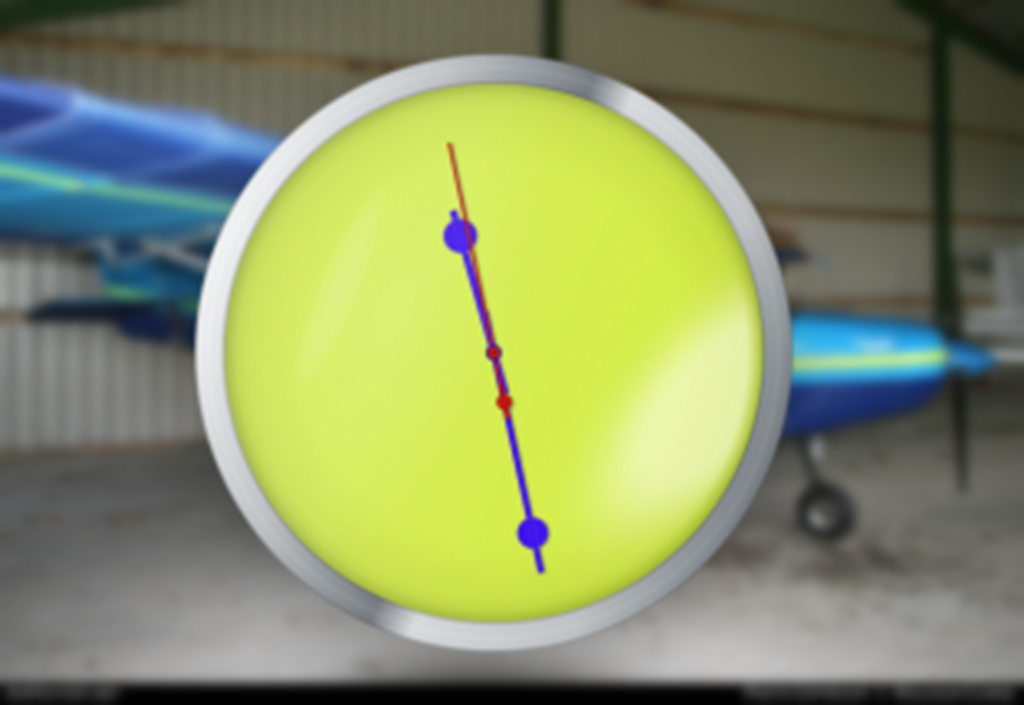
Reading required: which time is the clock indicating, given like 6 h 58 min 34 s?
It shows 11 h 27 min 58 s
